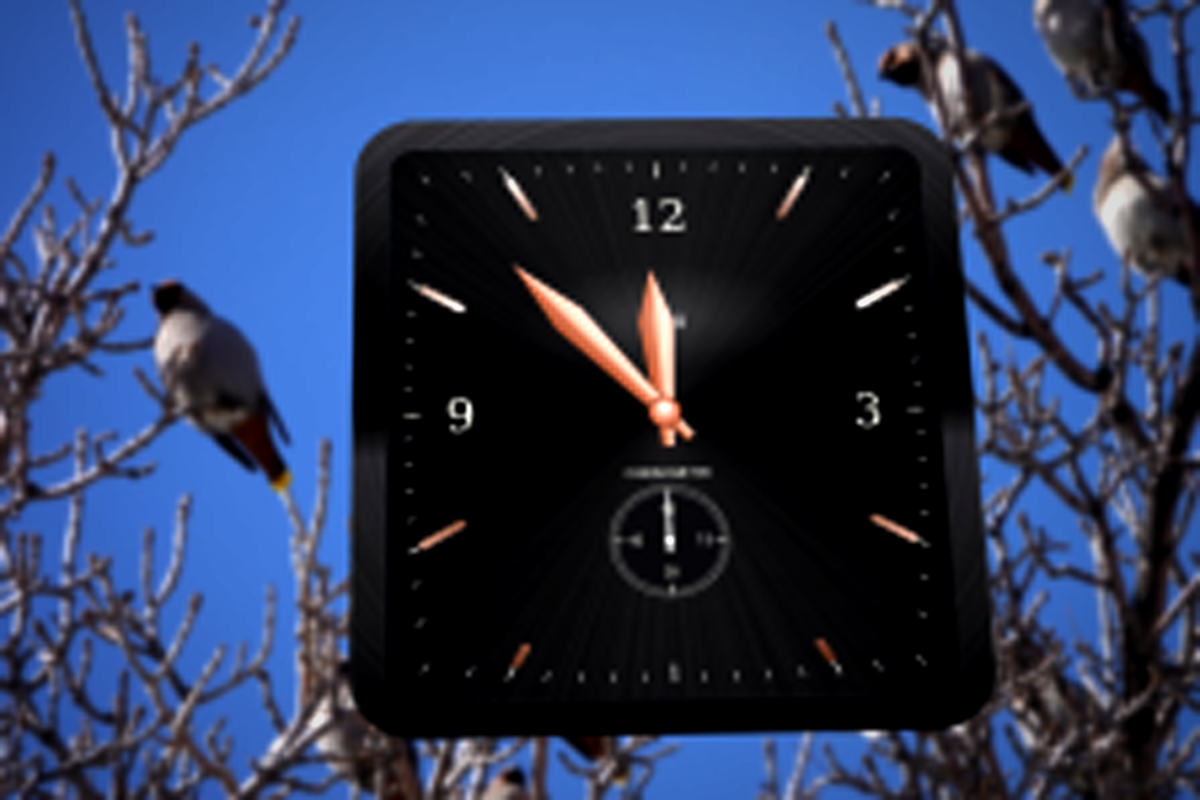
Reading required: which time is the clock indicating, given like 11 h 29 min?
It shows 11 h 53 min
